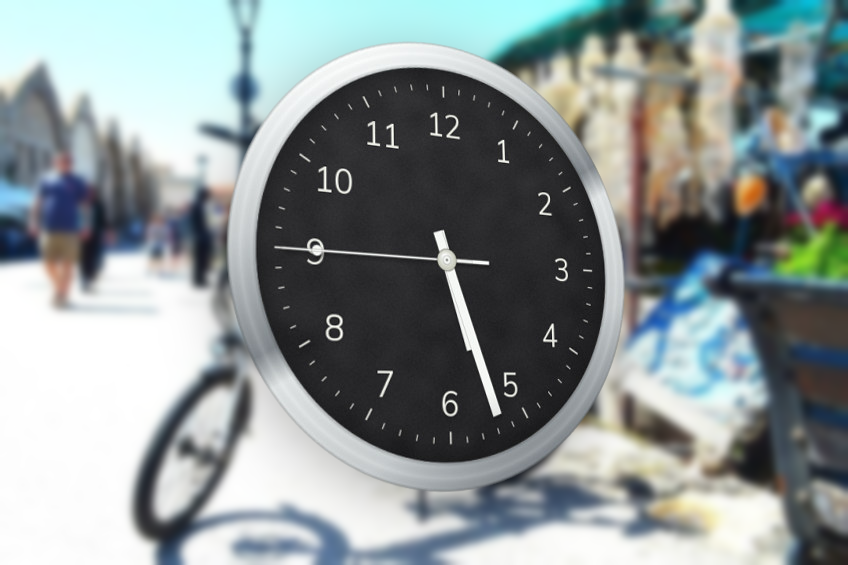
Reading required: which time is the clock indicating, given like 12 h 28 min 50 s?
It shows 5 h 26 min 45 s
